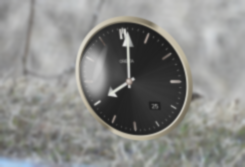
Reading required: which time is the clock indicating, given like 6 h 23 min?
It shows 8 h 01 min
